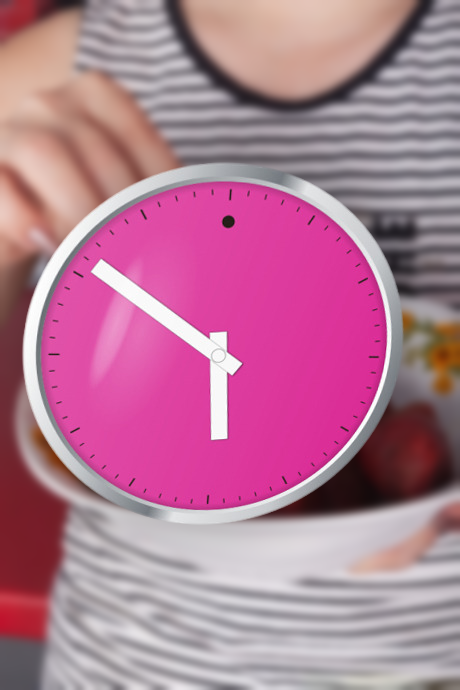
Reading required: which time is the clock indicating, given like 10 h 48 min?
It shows 5 h 51 min
